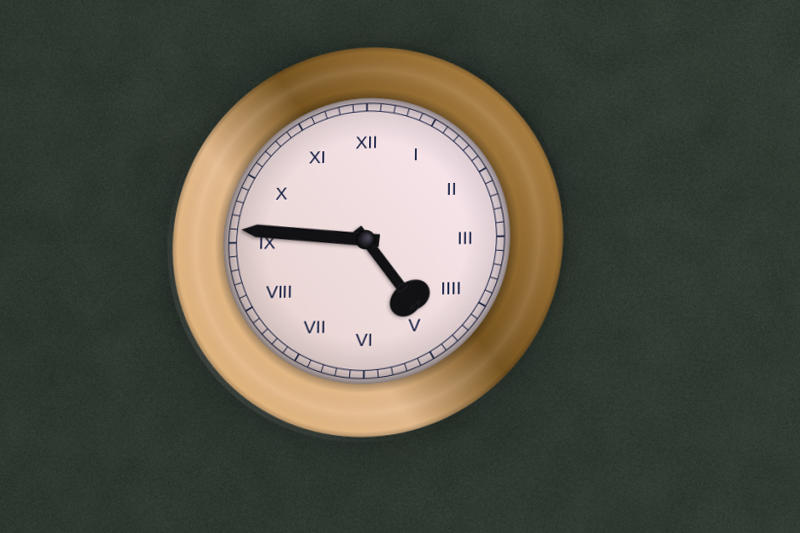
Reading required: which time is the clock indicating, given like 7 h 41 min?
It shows 4 h 46 min
